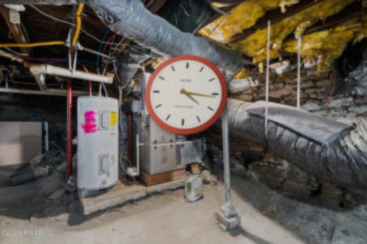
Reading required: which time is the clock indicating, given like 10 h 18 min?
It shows 4 h 16 min
